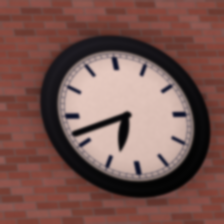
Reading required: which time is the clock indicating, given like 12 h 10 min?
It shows 6 h 42 min
